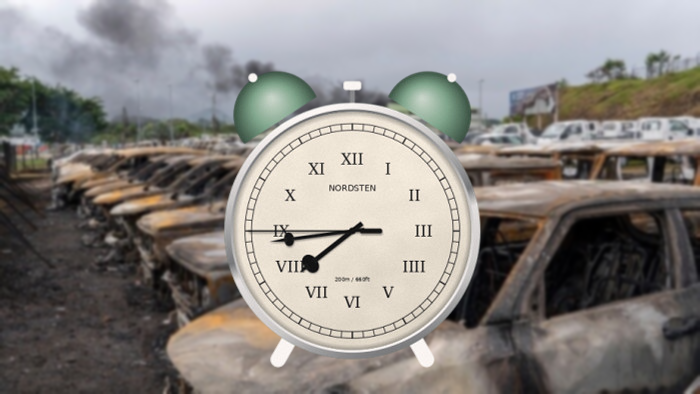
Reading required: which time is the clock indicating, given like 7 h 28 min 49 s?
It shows 7 h 43 min 45 s
